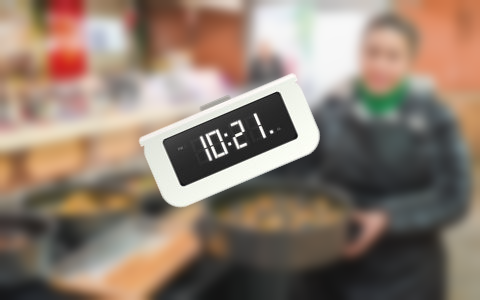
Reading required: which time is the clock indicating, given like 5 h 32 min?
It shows 10 h 21 min
